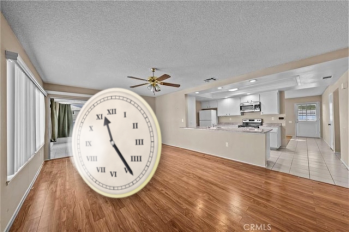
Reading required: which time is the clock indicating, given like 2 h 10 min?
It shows 11 h 24 min
